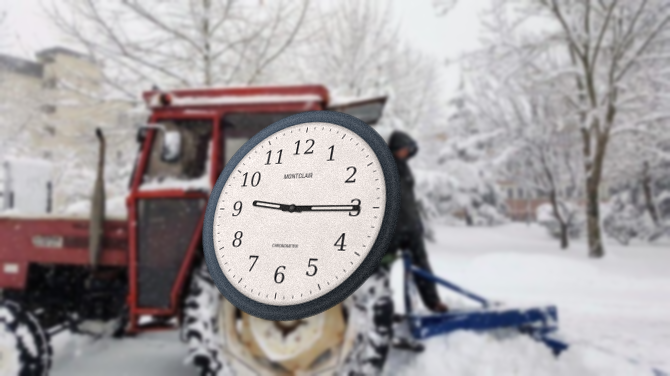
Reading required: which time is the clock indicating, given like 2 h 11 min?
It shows 9 h 15 min
